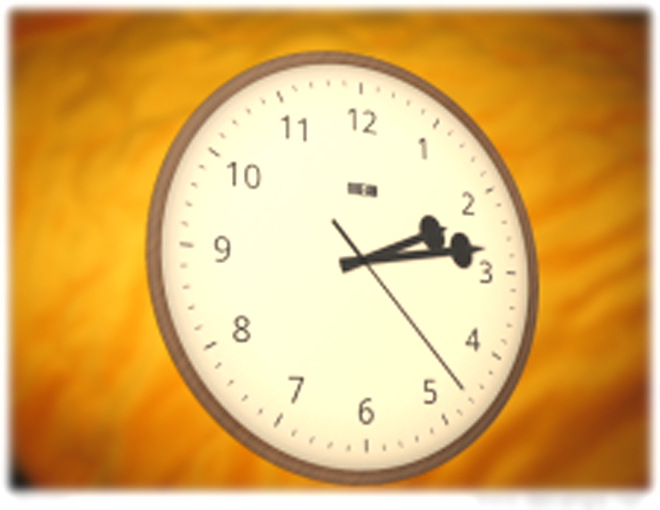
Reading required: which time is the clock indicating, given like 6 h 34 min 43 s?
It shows 2 h 13 min 23 s
